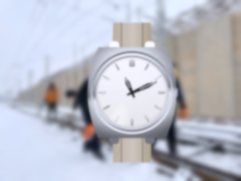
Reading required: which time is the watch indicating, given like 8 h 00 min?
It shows 11 h 11 min
